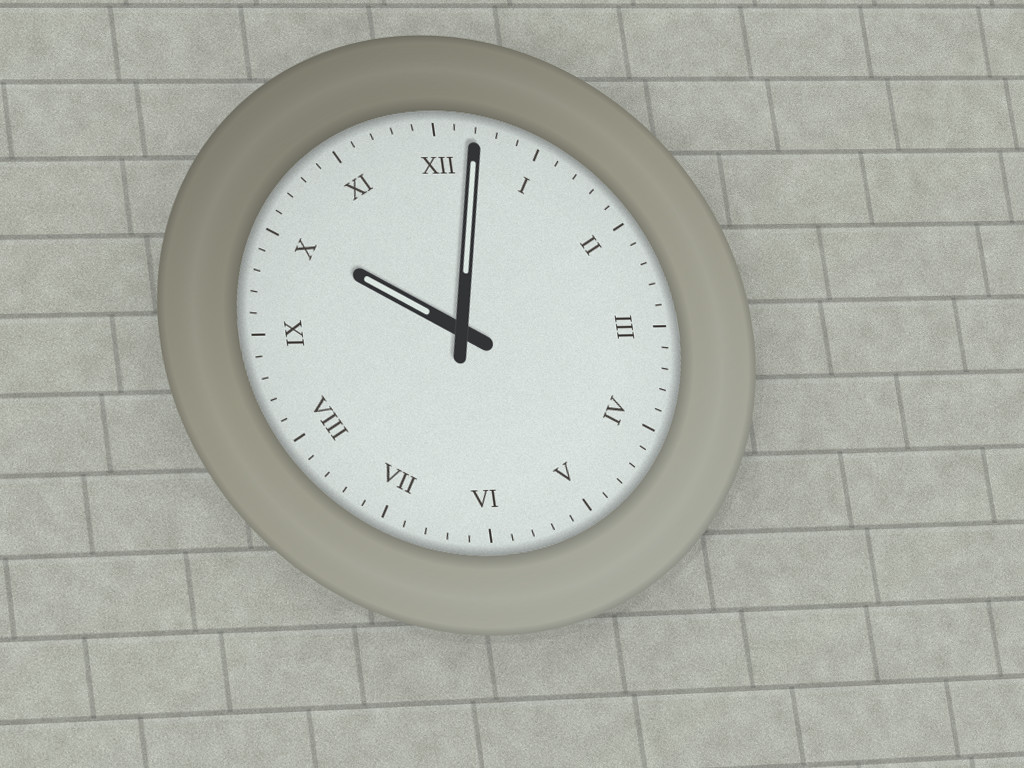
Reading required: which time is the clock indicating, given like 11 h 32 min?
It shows 10 h 02 min
